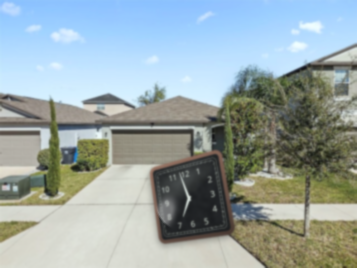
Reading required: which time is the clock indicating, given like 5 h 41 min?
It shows 6 h 58 min
